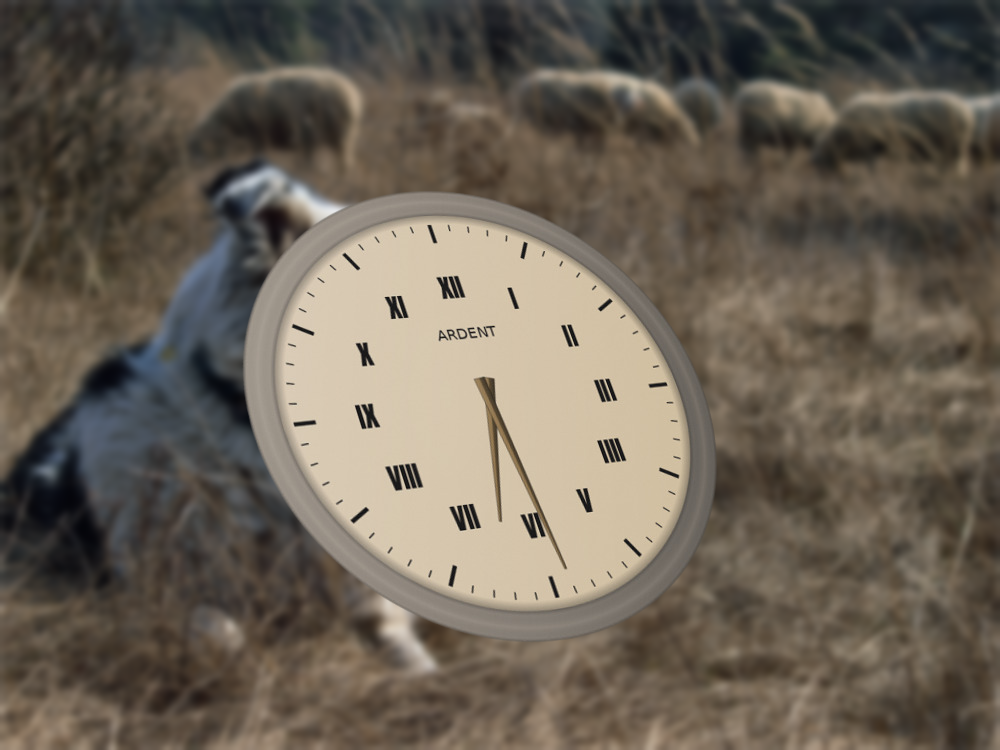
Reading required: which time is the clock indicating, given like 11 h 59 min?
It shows 6 h 29 min
